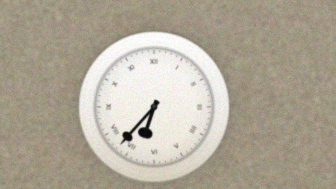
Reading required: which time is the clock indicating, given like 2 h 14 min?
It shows 6 h 37 min
